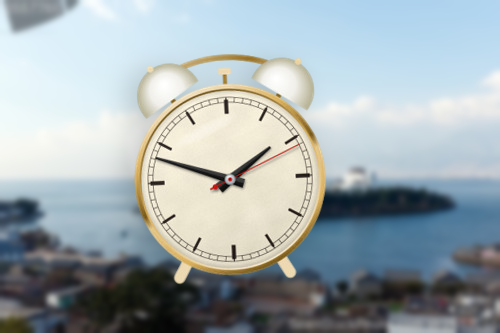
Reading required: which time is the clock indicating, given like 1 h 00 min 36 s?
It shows 1 h 48 min 11 s
